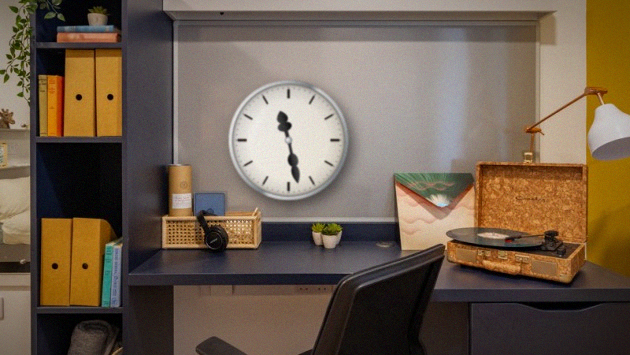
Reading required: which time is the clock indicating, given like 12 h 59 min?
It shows 11 h 28 min
